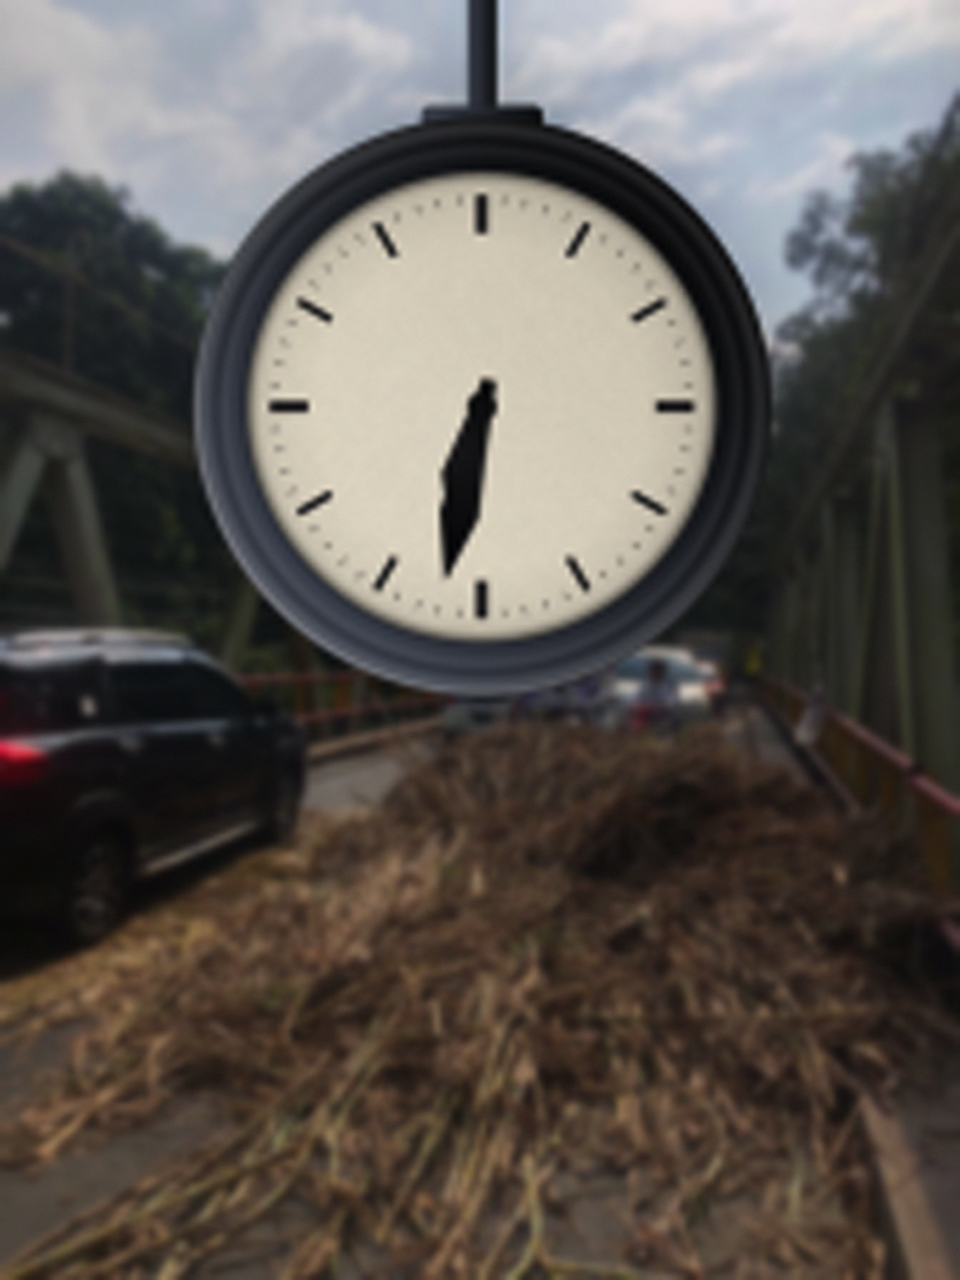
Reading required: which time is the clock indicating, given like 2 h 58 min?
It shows 6 h 32 min
